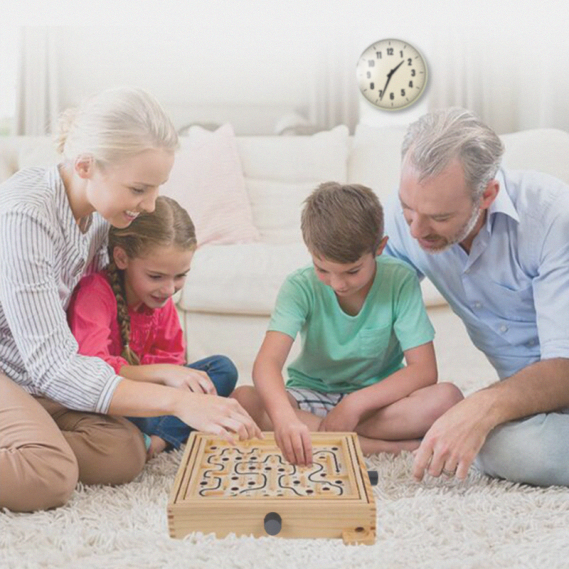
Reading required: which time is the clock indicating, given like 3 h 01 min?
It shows 1 h 34 min
